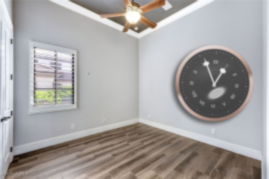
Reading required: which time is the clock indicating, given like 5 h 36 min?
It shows 12 h 56 min
